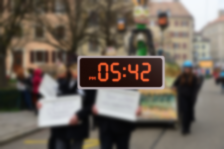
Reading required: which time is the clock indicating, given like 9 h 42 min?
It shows 5 h 42 min
